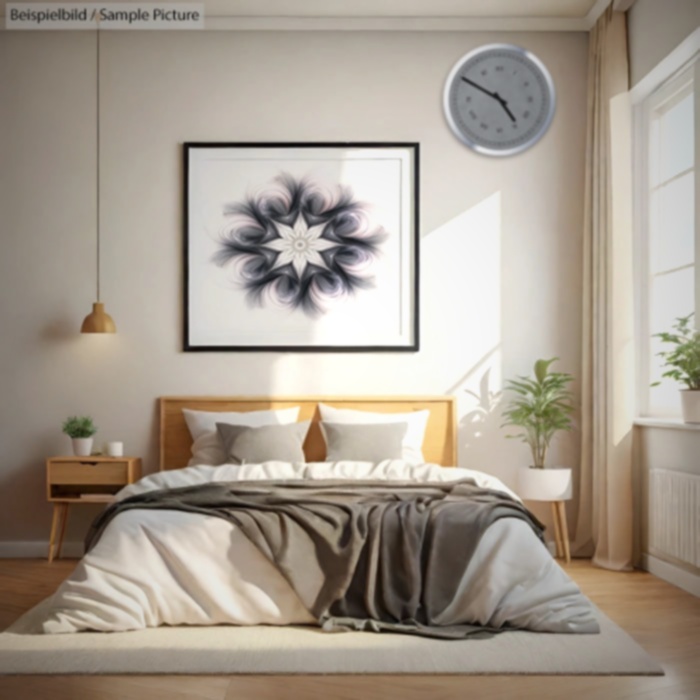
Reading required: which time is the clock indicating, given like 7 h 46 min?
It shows 4 h 50 min
